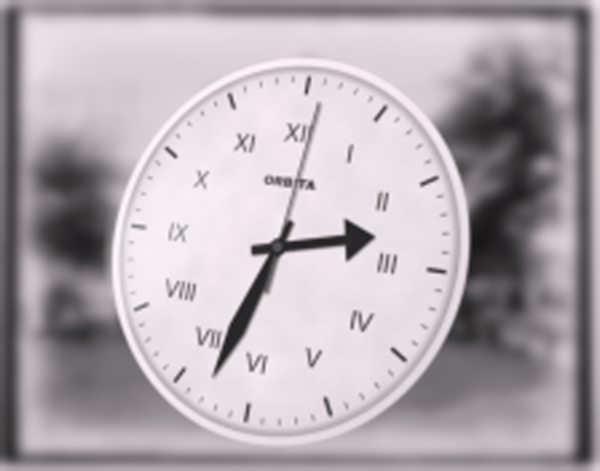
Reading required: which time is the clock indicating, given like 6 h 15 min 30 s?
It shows 2 h 33 min 01 s
